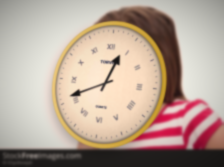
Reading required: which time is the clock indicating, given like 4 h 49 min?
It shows 12 h 41 min
